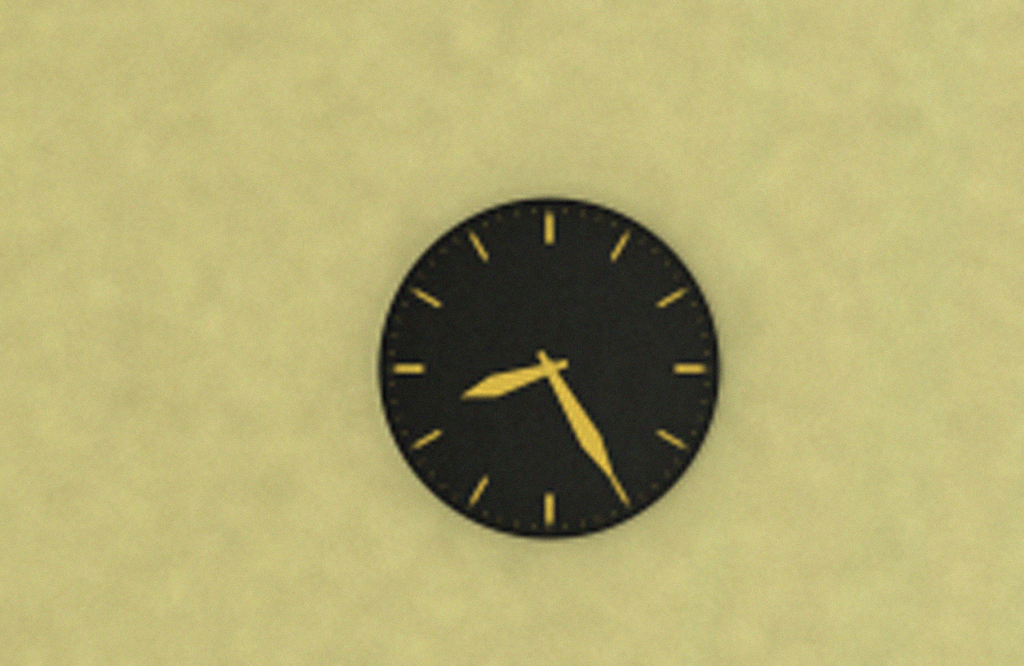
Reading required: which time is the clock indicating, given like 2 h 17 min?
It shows 8 h 25 min
